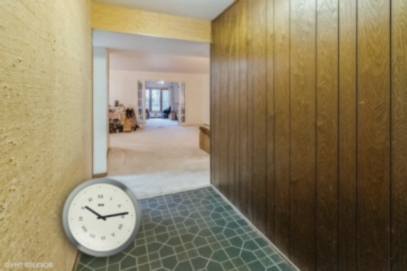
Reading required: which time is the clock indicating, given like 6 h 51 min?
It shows 10 h 14 min
